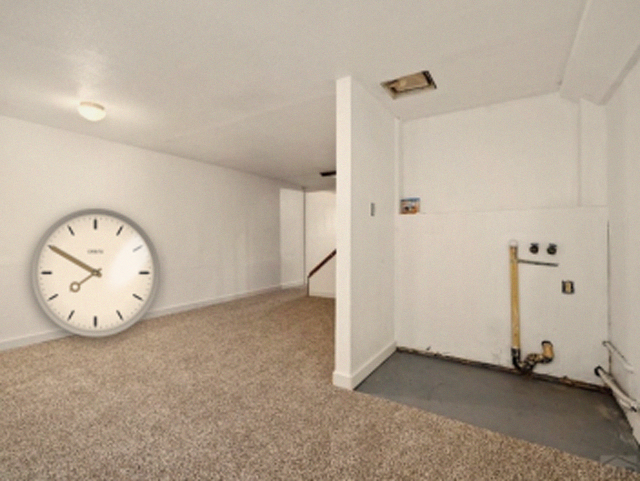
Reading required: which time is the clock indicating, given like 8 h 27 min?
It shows 7 h 50 min
